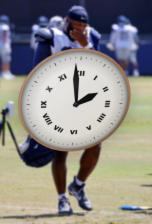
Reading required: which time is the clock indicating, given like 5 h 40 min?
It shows 1 h 59 min
